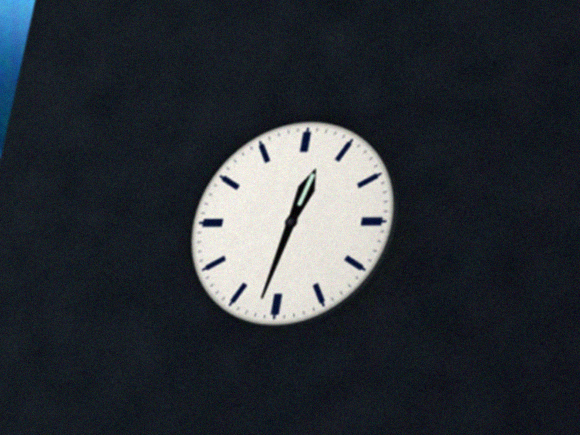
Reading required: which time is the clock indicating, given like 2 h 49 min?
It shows 12 h 32 min
